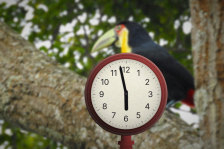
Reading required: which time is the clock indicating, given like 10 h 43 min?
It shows 5 h 58 min
